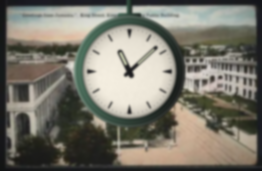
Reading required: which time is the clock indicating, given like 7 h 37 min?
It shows 11 h 08 min
